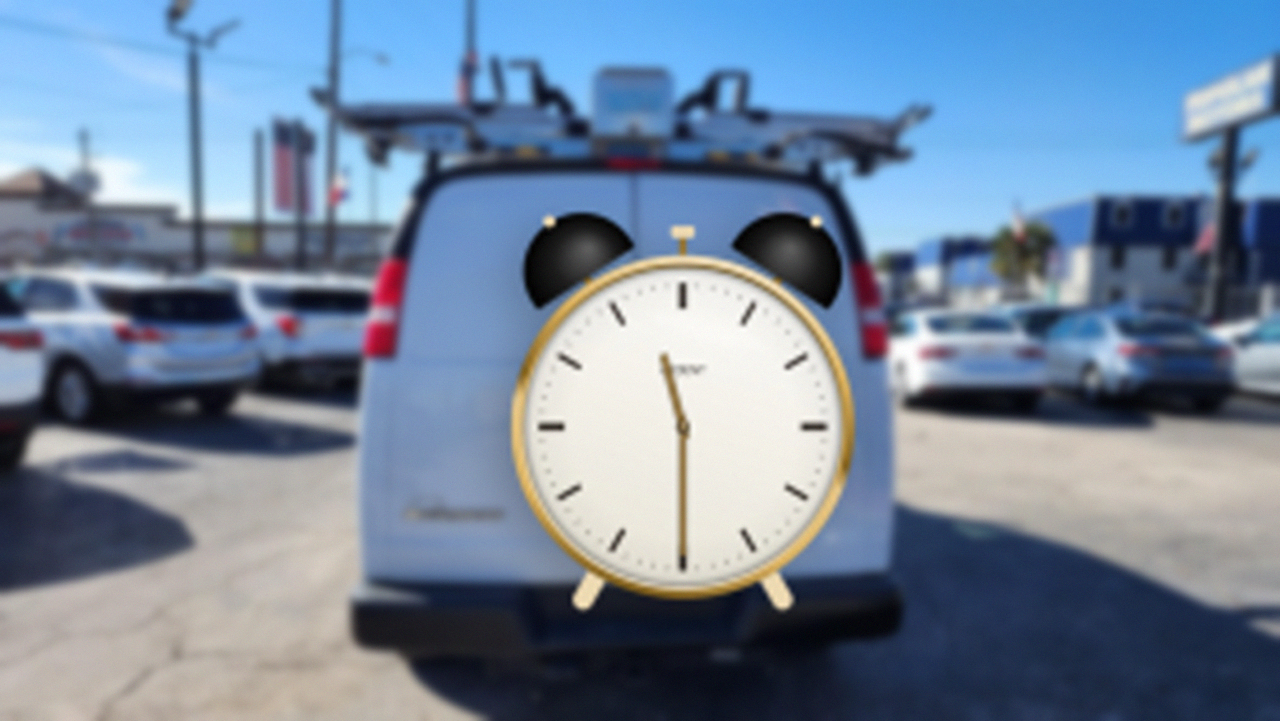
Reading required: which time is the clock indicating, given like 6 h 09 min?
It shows 11 h 30 min
